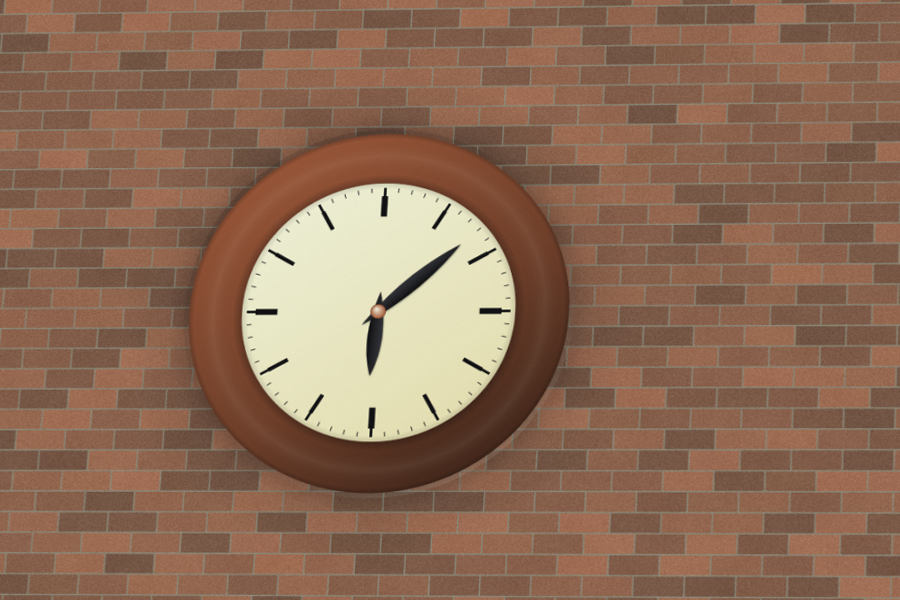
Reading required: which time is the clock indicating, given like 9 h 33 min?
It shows 6 h 08 min
